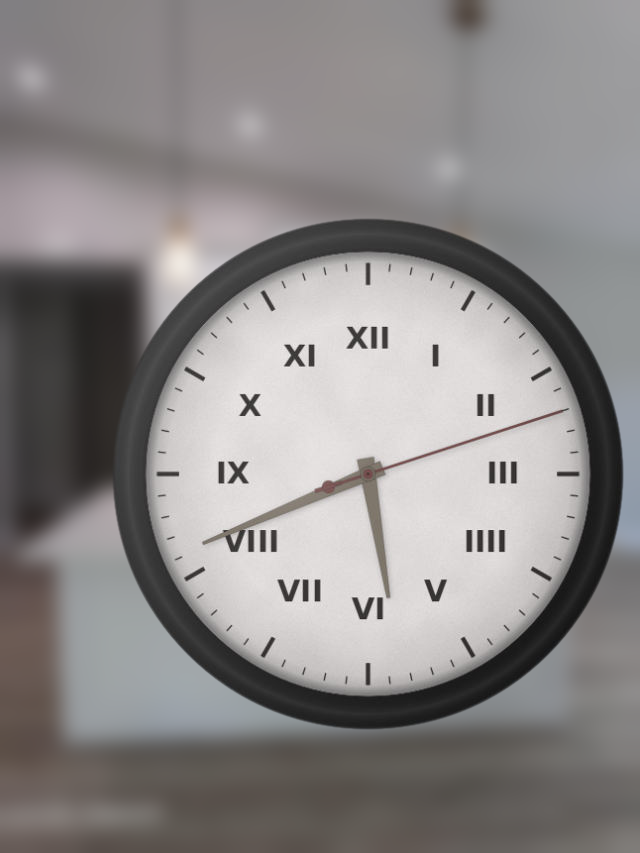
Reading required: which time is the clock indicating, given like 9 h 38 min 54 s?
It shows 5 h 41 min 12 s
